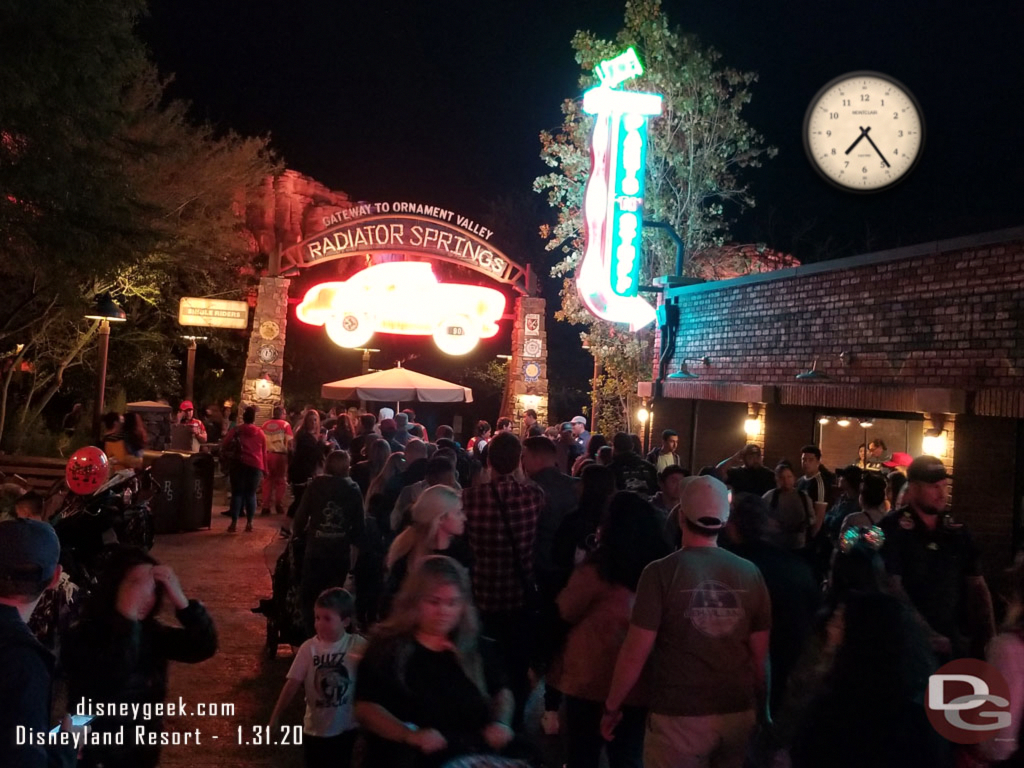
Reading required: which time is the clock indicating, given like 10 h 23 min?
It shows 7 h 24 min
